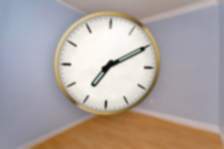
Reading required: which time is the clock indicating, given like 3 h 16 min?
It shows 7 h 10 min
